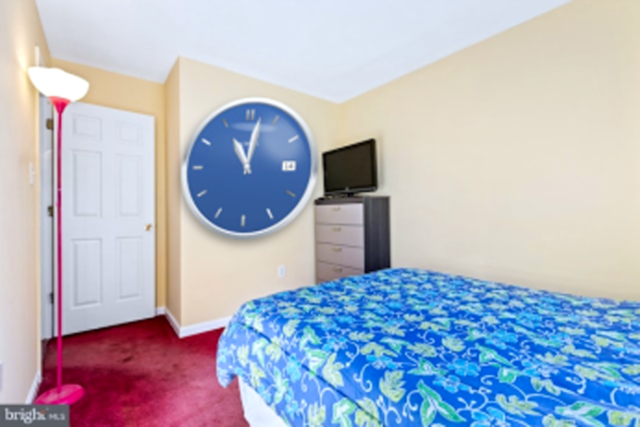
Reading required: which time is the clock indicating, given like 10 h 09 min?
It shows 11 h 02 min
